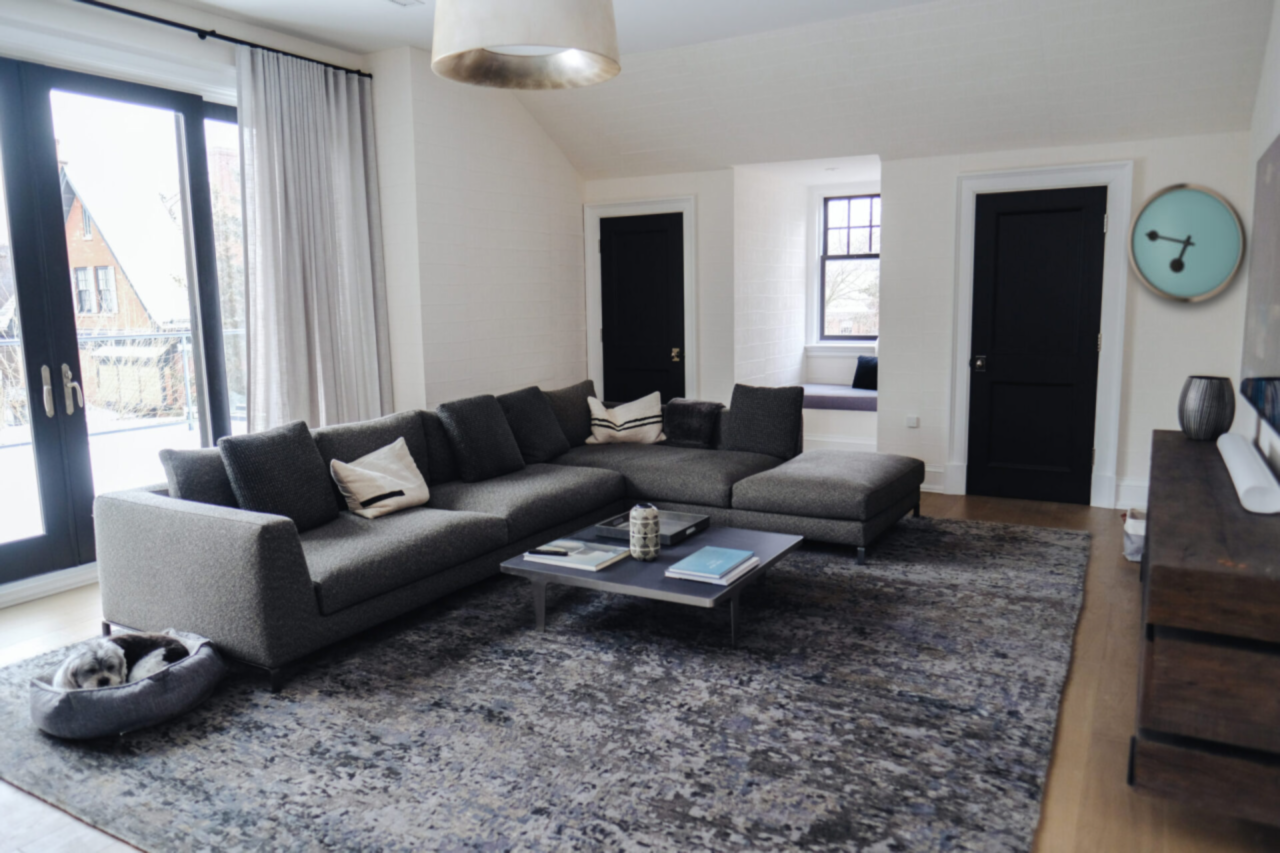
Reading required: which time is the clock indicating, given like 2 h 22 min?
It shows 6 h 47 min
